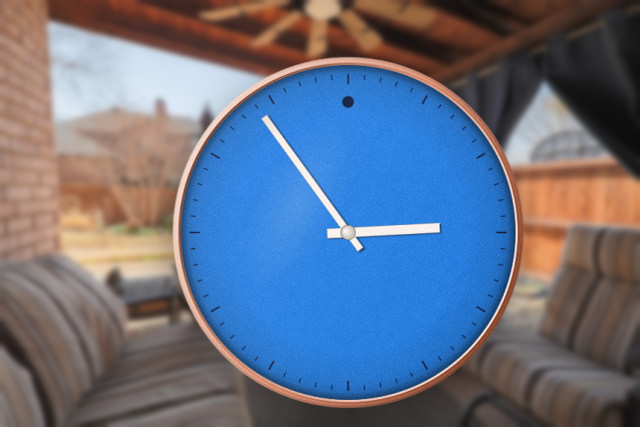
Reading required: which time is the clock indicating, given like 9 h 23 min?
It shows 2 h 54 min
